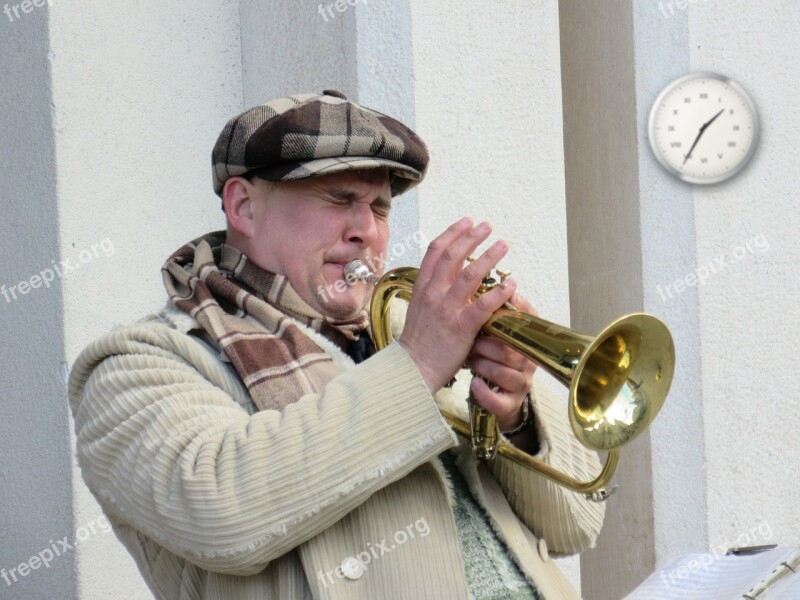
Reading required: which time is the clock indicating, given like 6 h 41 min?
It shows 1 h 35 min
